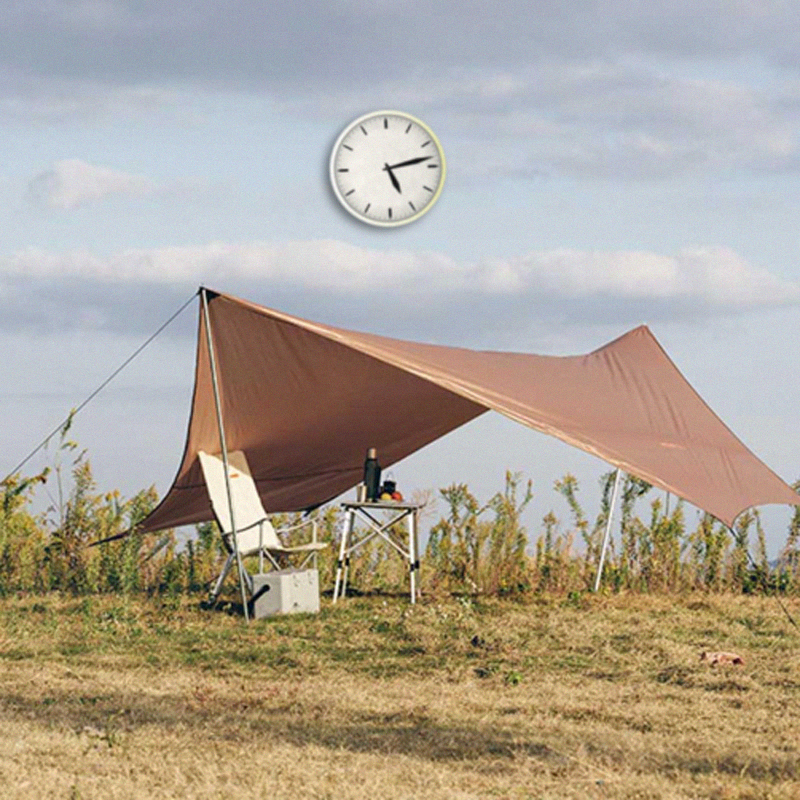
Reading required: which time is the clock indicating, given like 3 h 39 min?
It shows 5 h 13 min
